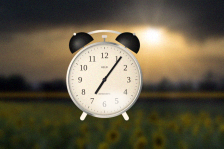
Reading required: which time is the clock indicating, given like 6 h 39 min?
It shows 7 h 06 min
